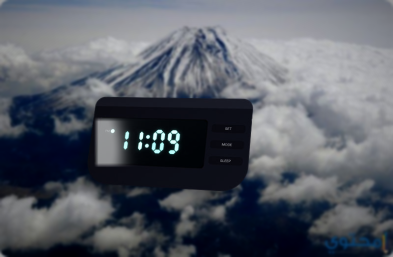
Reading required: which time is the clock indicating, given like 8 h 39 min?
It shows 11 h 09 min
